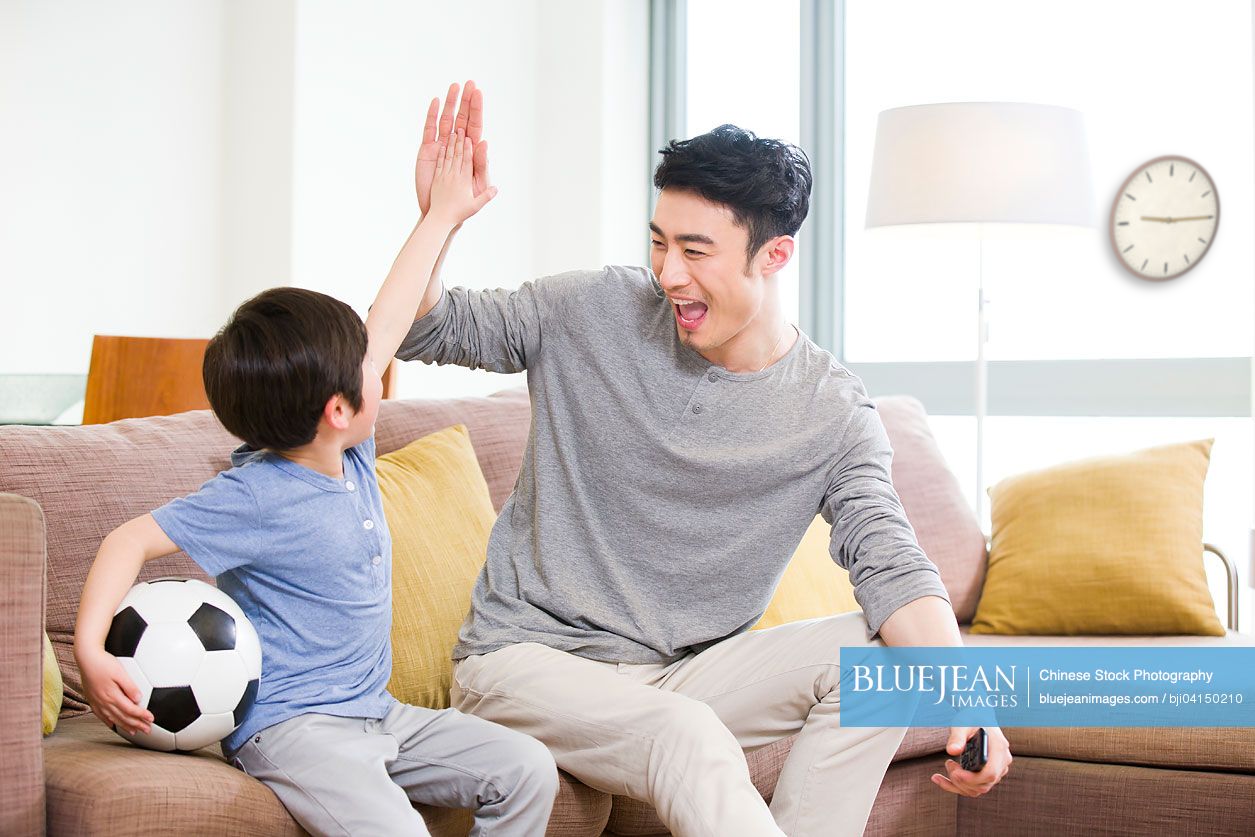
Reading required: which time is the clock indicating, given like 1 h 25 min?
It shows 9 h 15 min
